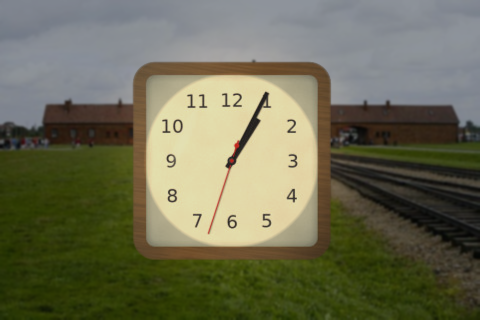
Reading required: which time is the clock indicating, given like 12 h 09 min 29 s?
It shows 1 h 04 min 33 s
